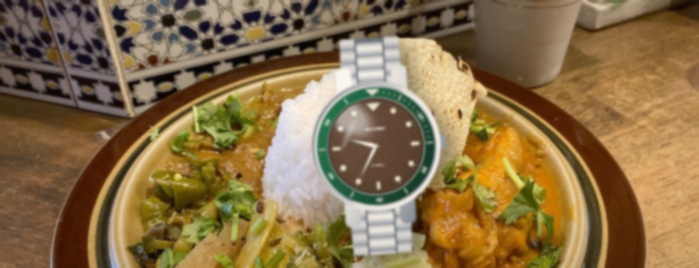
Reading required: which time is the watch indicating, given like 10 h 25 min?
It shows 9 h 35 min
